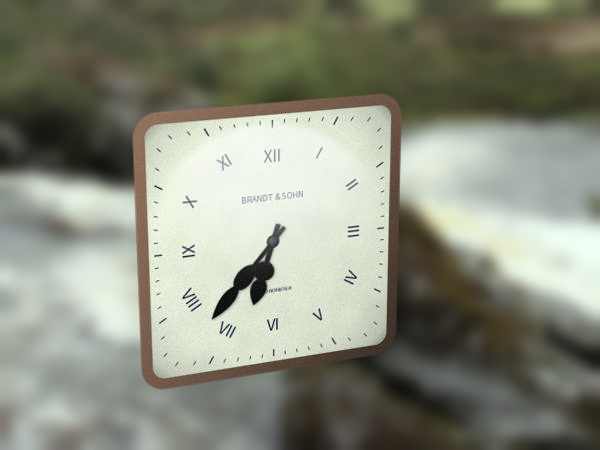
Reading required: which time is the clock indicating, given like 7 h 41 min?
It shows 6 h 37 min
